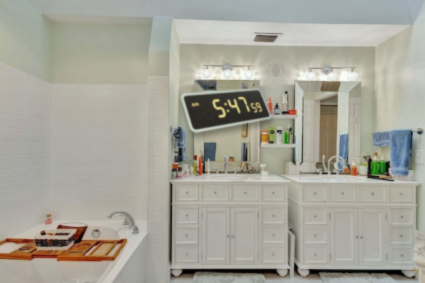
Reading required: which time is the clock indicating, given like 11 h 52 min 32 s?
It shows 5 h 47 min 59 s
